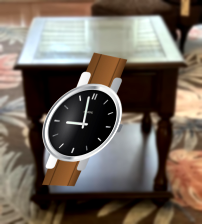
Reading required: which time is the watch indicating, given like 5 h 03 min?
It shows 8 h 58 min
